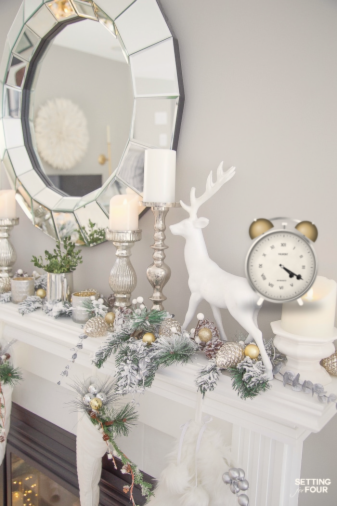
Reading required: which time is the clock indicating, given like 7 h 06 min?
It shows 4 h 20 min
